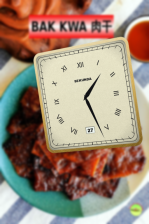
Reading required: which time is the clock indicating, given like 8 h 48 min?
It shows 1 h 27 min
